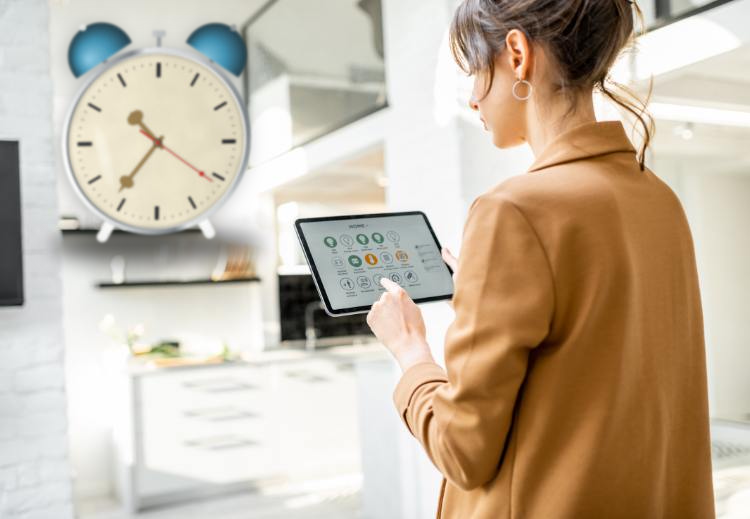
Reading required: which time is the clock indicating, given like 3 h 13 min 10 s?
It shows 10 h 36 min 21 s
